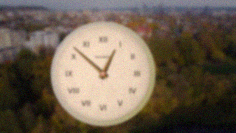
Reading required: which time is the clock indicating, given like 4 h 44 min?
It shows 12 h 52 min
